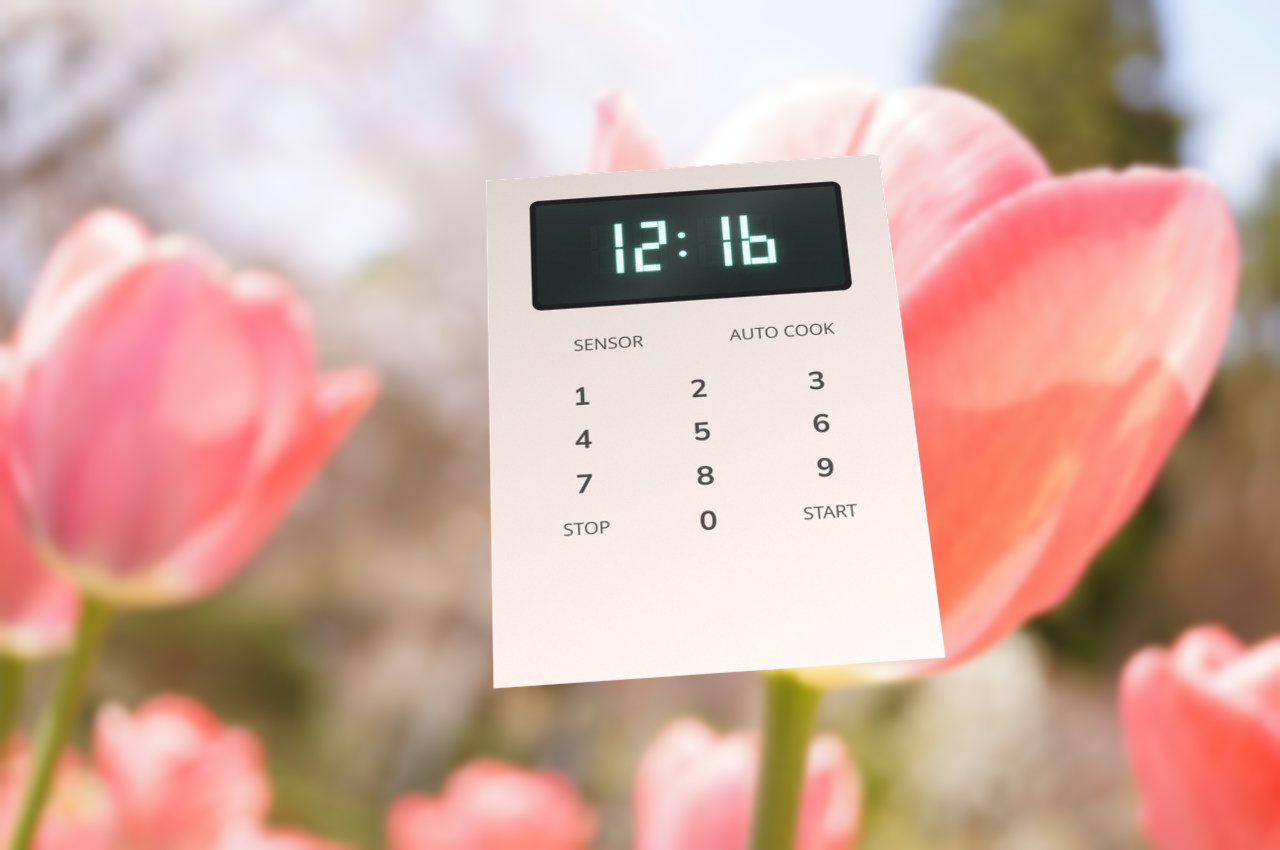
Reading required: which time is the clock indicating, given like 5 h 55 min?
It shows 12 h 16 min
